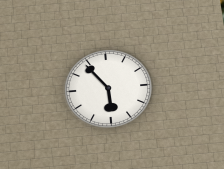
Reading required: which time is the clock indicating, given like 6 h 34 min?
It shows 5 h 54 min
